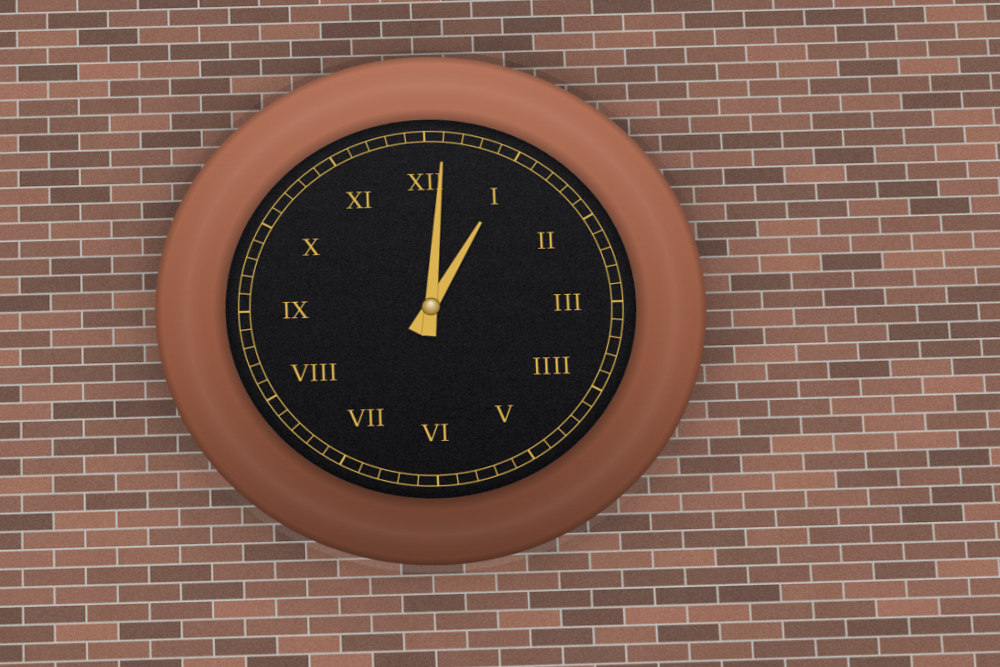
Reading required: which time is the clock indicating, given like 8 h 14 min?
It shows 1 h 01 min
